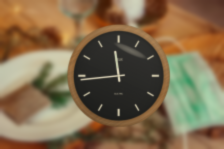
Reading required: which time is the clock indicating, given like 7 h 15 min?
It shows 11 h 44 min
